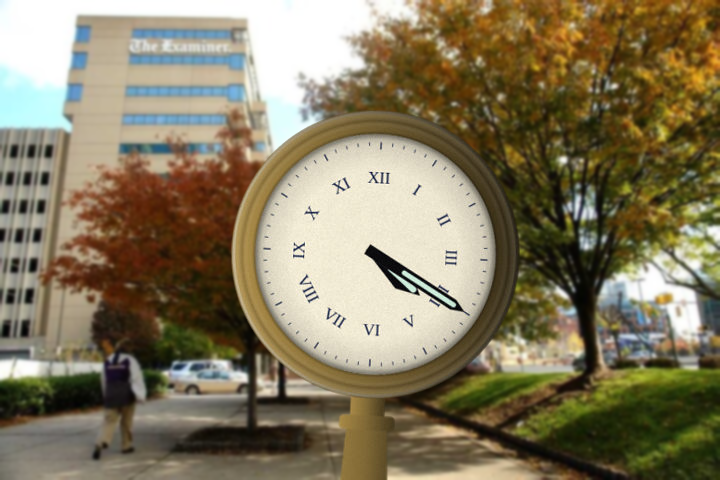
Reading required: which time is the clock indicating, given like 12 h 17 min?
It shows 4 h 20 min
